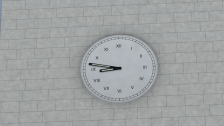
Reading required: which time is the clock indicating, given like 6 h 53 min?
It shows 8 h 47 min
